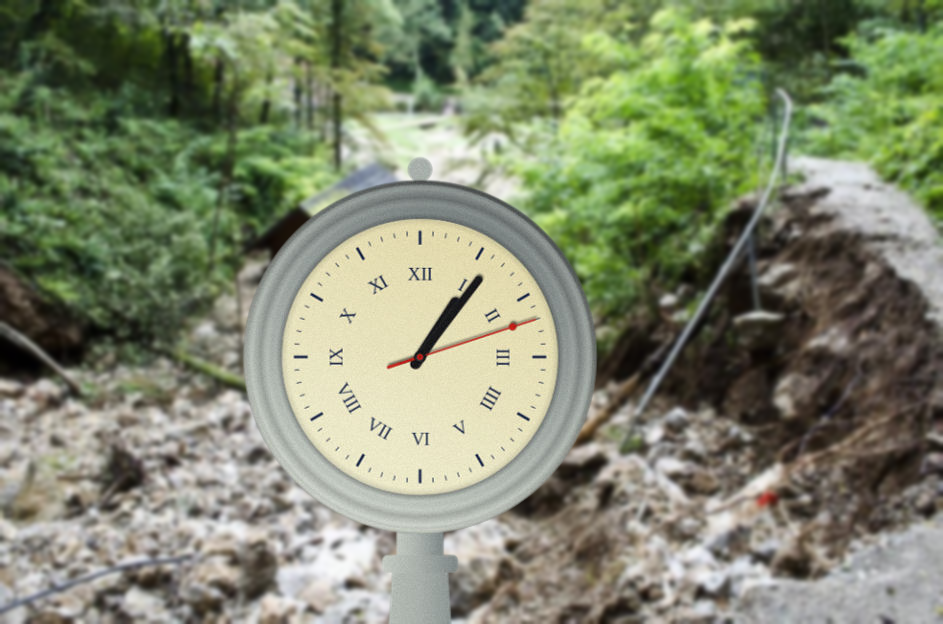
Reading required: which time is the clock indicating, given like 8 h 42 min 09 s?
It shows 1 h 06 min 12 s
